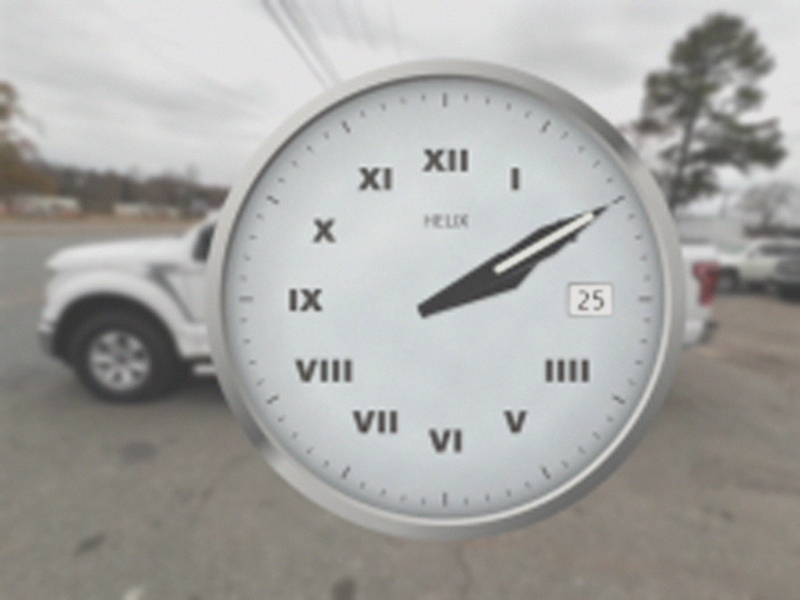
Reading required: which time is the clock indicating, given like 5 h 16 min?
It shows 2 h 10 min
